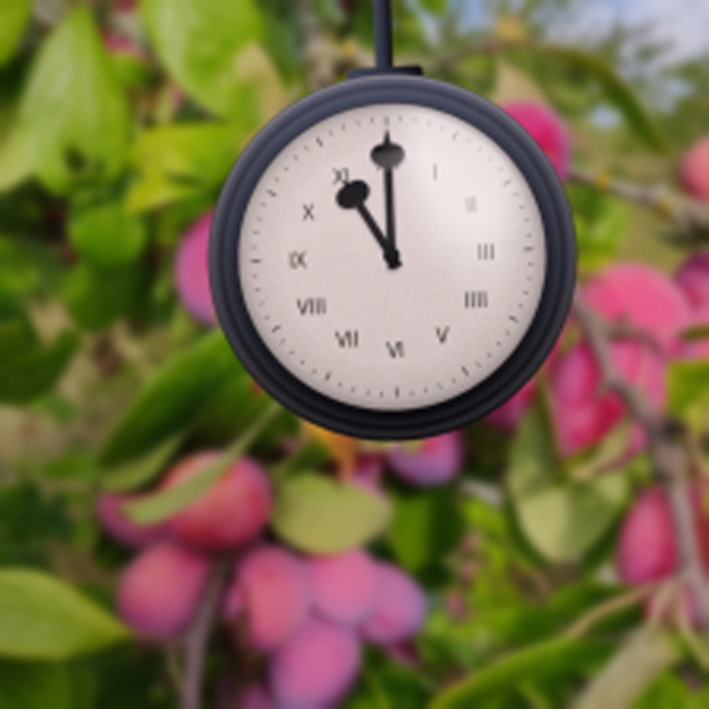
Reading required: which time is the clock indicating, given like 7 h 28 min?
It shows 11 h 00 min
